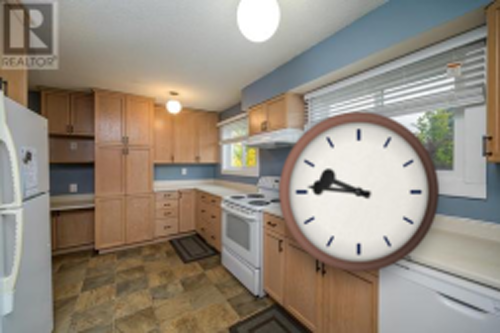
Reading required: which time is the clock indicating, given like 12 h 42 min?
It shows 9 h 46 min
